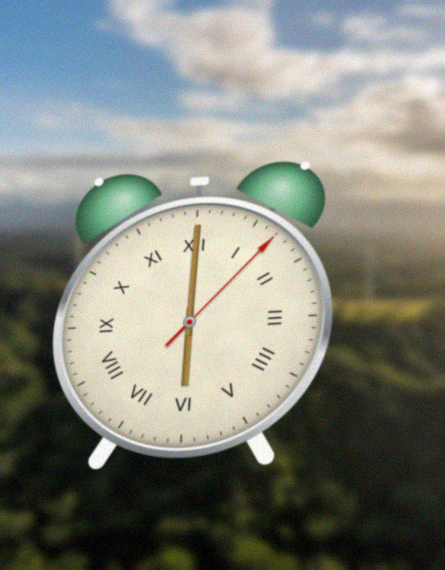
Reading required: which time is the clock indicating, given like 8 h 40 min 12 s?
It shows 6 h 00 min 07 s
